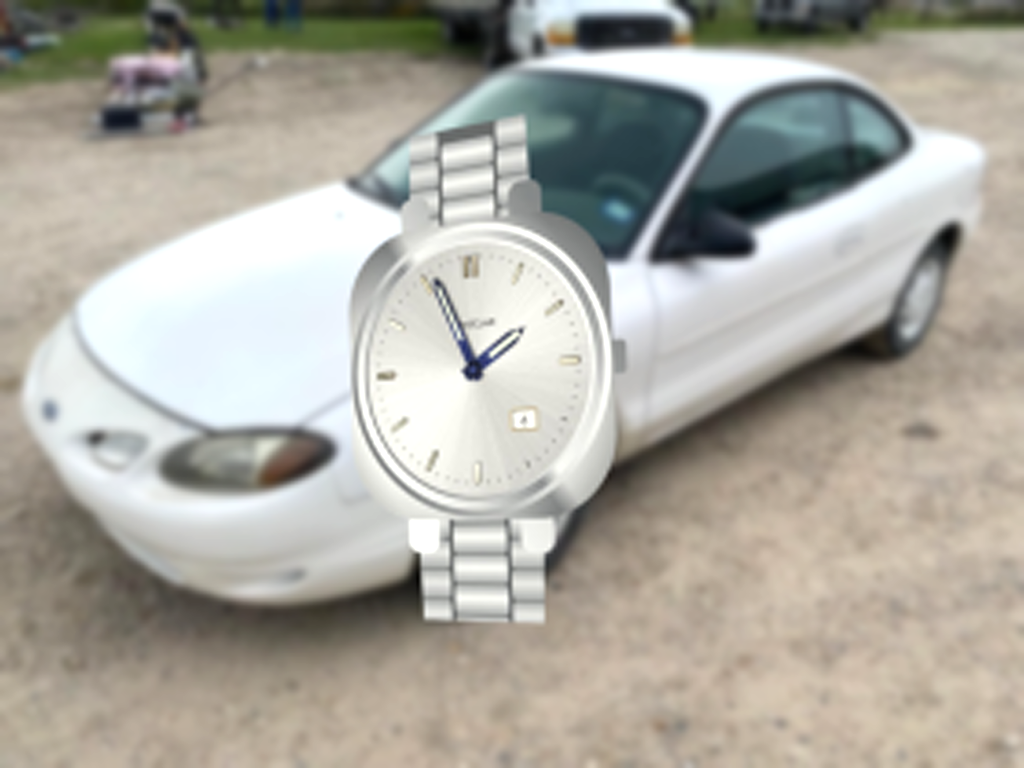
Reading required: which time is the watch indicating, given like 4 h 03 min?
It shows 1 h 56 min
